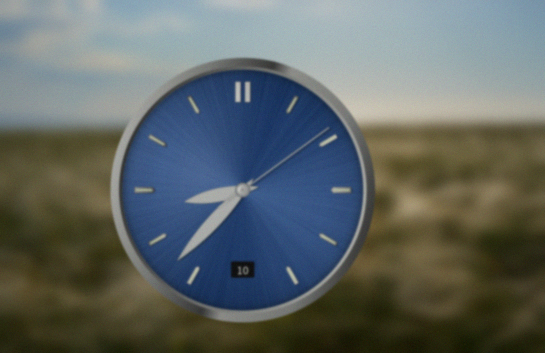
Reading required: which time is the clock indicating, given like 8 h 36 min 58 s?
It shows 8 h 37 min 09 s
